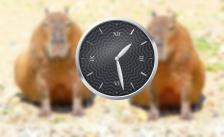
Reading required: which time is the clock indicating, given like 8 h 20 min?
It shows 1 h 28 min
